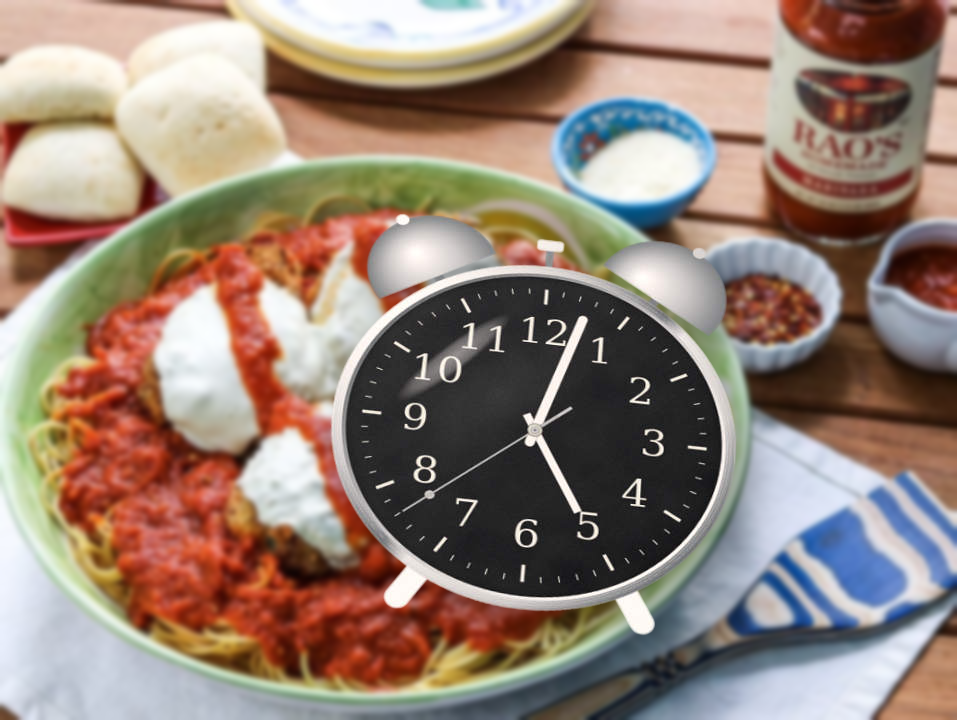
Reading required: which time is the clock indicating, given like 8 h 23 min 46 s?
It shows 5 h 02 min 38 s
